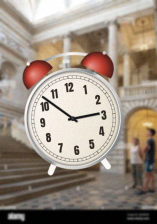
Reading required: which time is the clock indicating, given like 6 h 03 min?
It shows 2 h 52 min
